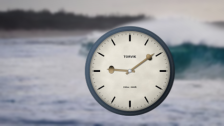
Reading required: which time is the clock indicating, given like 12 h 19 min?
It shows 9 h 09 min
